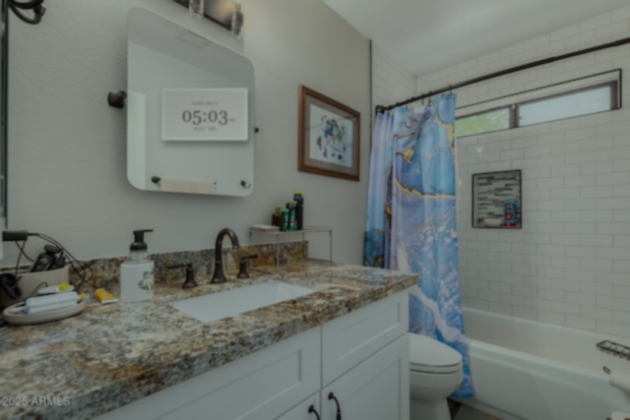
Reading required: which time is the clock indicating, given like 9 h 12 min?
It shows 5 h 03 min
